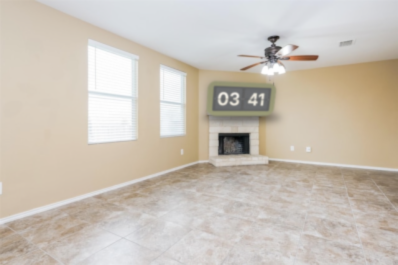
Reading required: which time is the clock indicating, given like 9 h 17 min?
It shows 3 h 41 min
